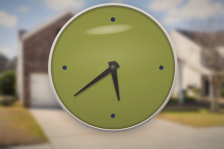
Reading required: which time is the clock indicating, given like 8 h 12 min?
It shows 5 h 39 min
